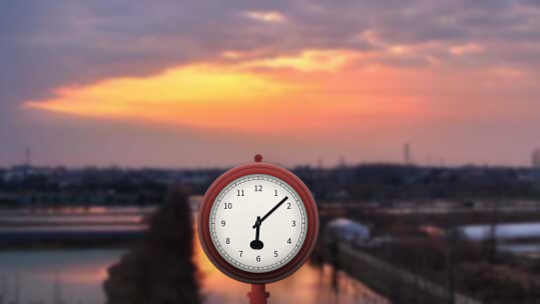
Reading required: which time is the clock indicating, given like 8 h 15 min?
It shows 6 h 08 min
